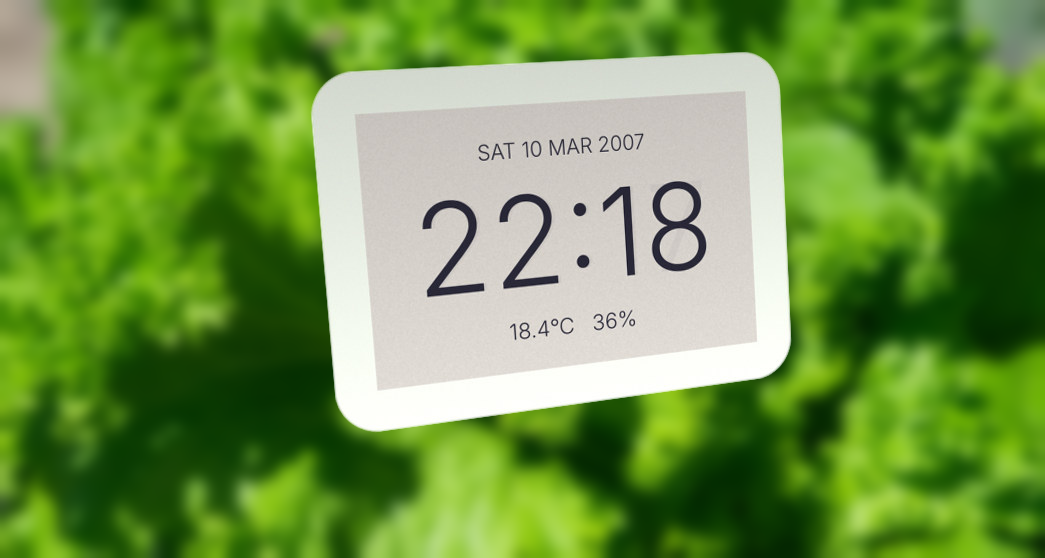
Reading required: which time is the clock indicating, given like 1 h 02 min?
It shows 22 h 18 min
